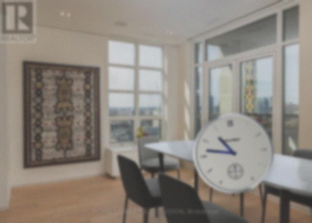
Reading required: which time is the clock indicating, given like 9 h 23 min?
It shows 10 h 47 min
